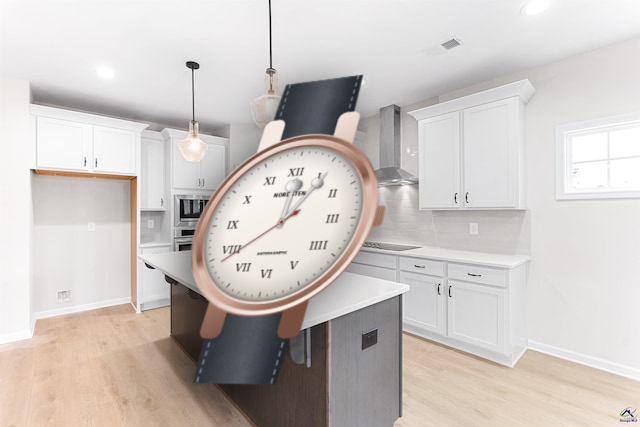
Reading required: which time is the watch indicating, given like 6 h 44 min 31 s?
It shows 12 h 05 min 39 s
